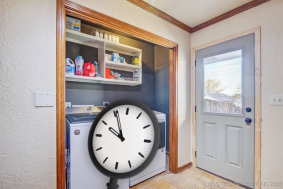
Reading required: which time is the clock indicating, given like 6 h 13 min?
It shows 9 h 56 min
